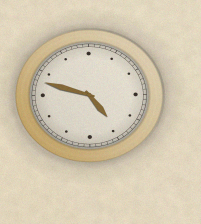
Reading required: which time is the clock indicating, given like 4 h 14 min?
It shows 4 h 48 min
